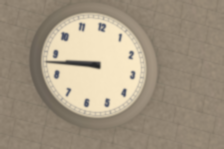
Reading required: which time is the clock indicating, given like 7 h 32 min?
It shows 8 h 43 min
